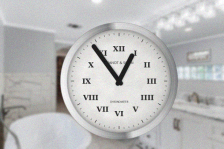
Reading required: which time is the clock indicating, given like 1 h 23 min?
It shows 12 h 54 min
